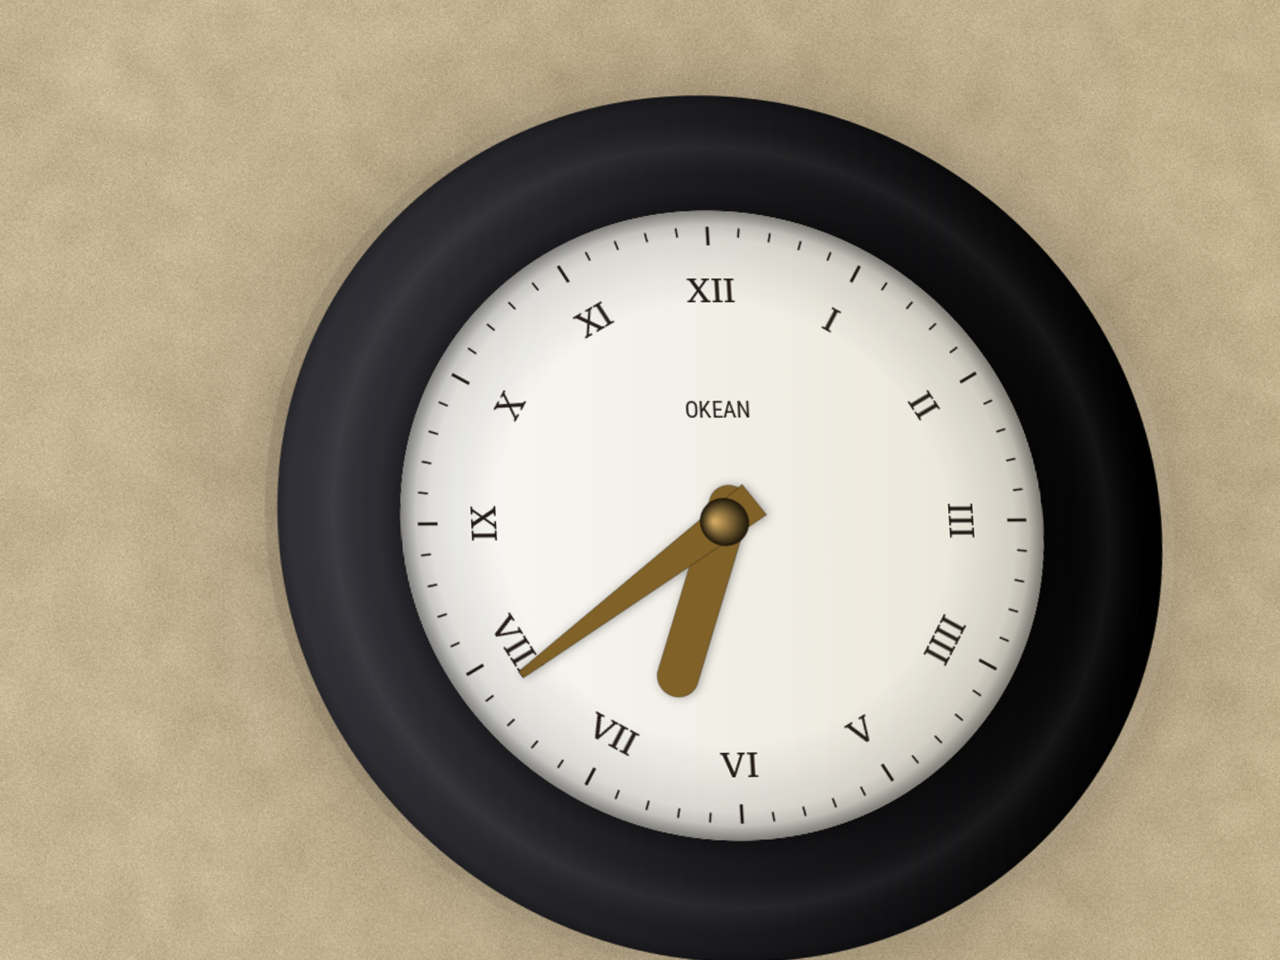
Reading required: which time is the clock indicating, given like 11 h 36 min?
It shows 6 h 39 min
